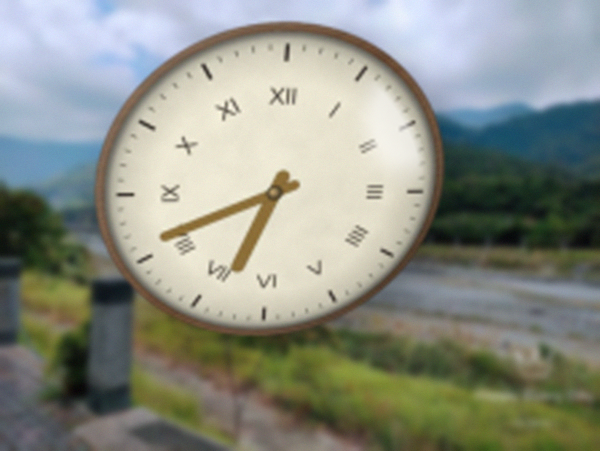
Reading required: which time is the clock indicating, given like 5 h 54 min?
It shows 6 h 41 min
